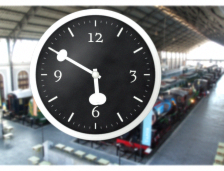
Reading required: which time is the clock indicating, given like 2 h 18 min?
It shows 5 h 50 min
